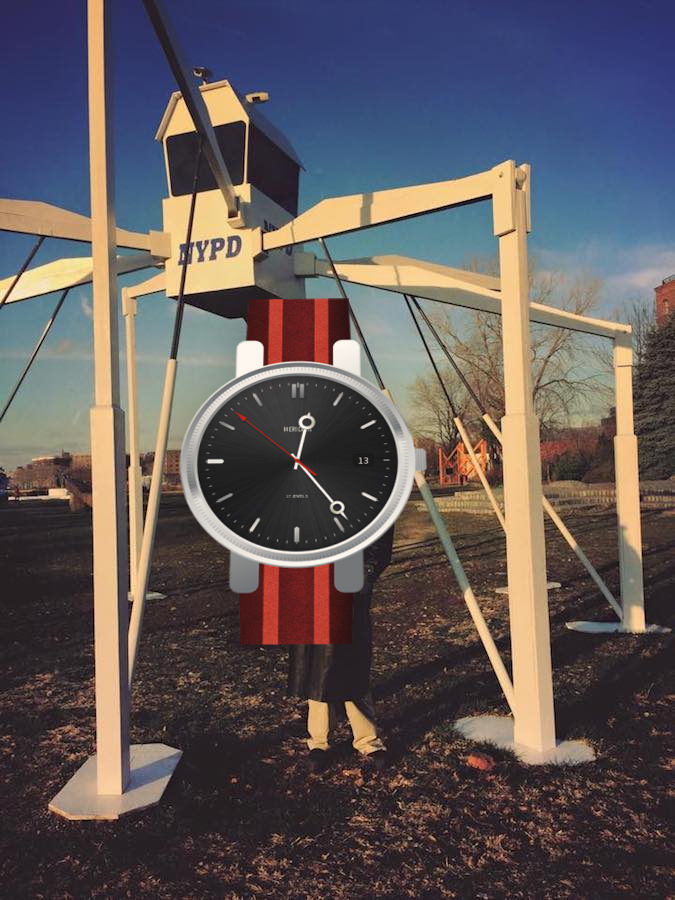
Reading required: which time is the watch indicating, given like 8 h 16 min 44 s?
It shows 12 h 23 min 52 s
